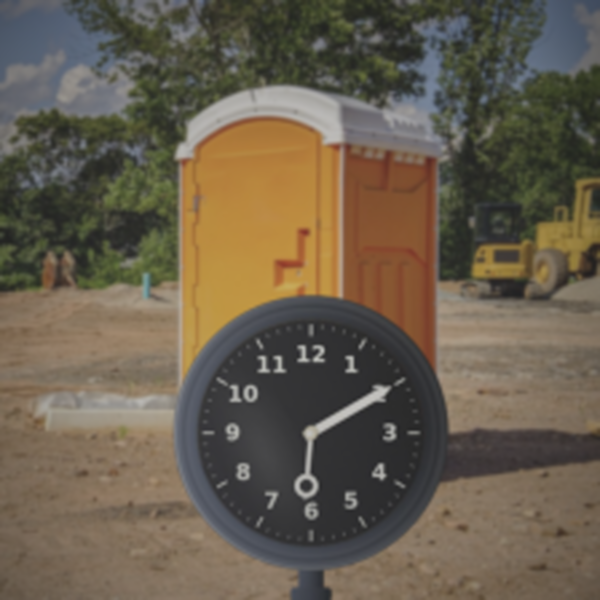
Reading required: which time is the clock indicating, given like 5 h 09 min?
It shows 6 h 10 min
